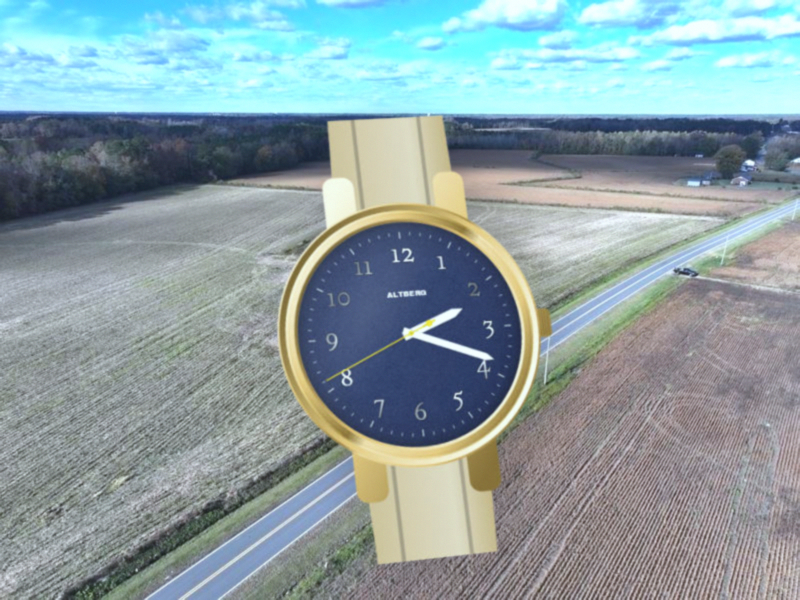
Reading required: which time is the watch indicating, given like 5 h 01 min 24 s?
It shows 2 h 18 min 41 s
